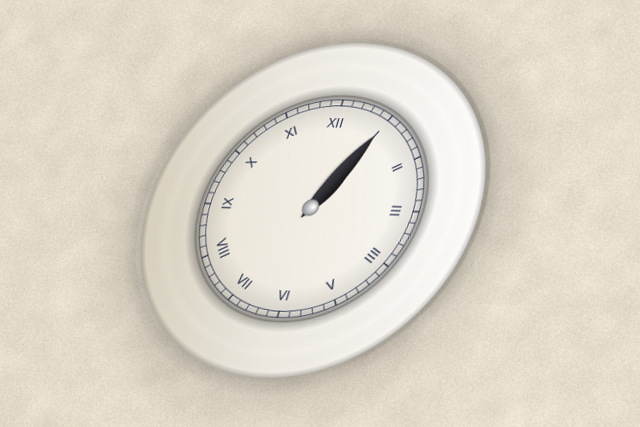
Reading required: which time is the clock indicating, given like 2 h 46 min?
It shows 1 h 05 min
